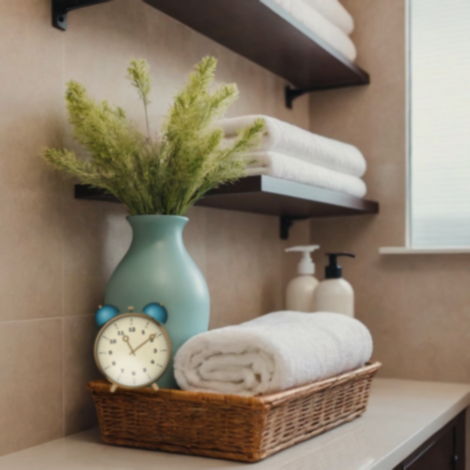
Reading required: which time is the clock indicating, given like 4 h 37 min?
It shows 11 h 09 min
